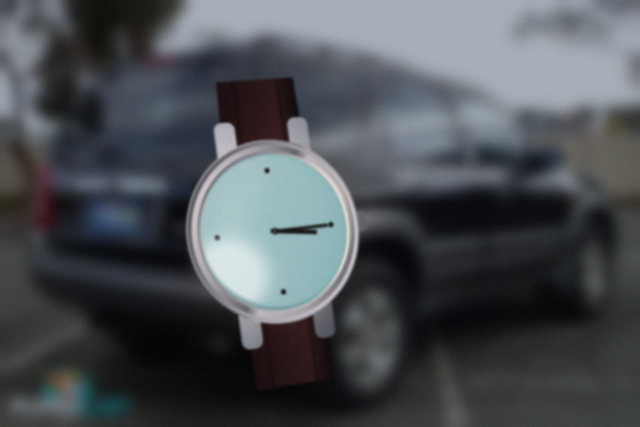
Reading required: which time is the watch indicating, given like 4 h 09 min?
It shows 3 h 15 min
